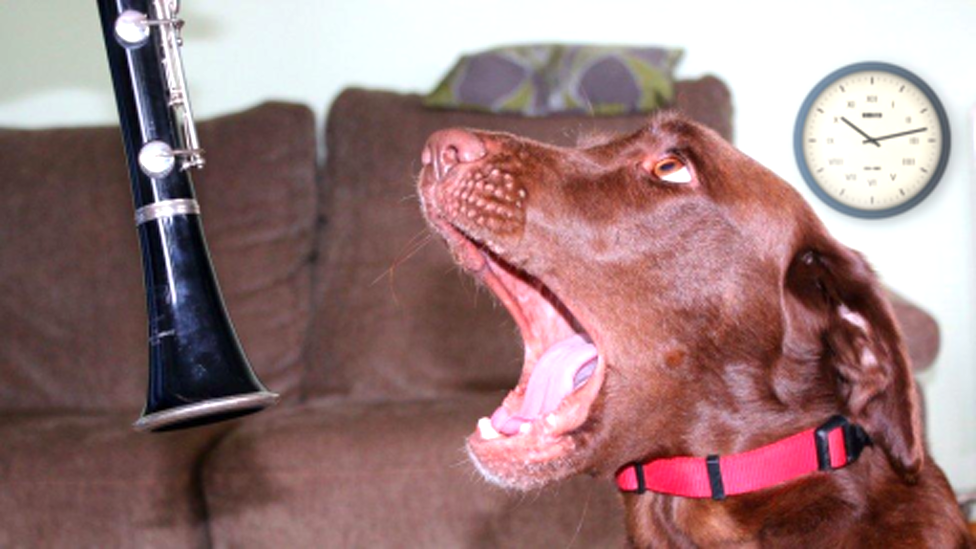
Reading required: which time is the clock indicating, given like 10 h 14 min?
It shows 10 h 13 min
